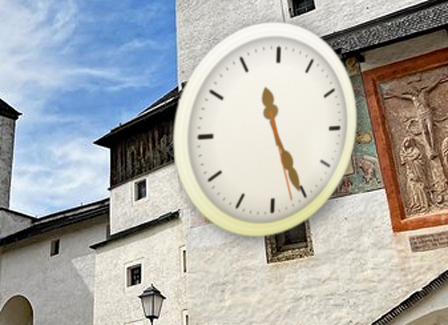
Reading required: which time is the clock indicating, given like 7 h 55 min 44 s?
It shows 11 h 25 min 27 s
